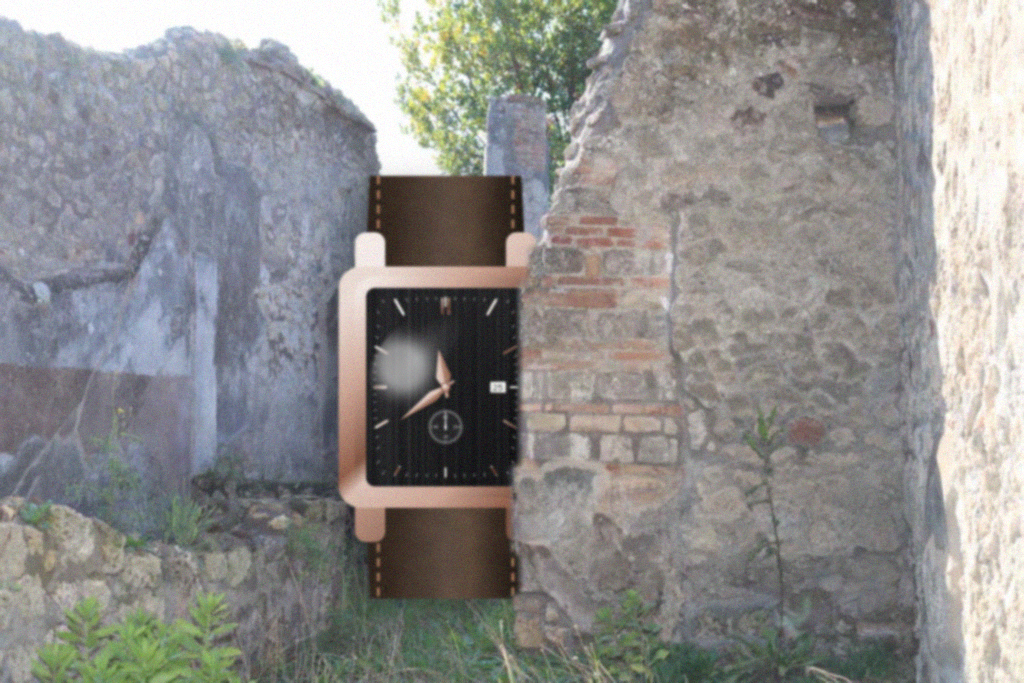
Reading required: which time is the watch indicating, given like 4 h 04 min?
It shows 11 h 39 min
